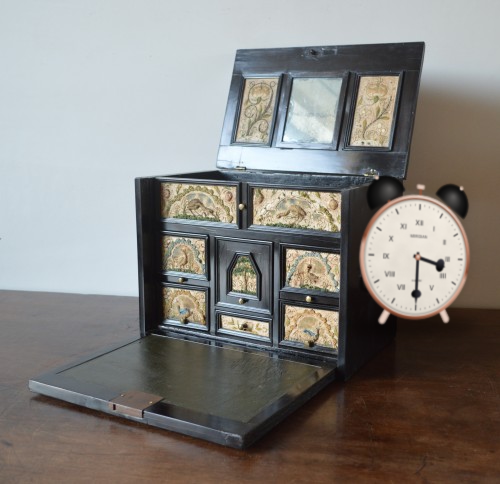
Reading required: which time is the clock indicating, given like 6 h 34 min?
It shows 3 h 30 min
